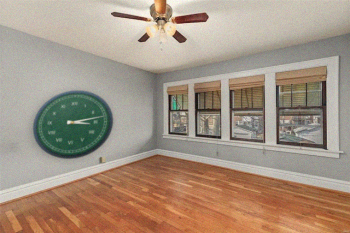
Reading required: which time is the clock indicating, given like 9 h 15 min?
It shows 3 h 13 min
